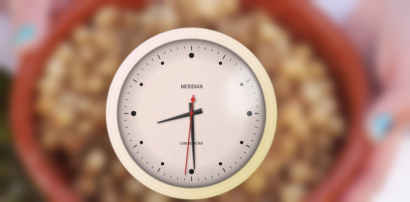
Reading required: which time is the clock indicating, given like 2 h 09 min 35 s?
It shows 8 h 29 min 31 s
